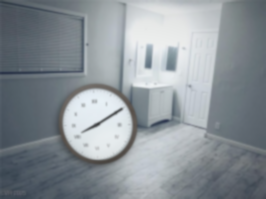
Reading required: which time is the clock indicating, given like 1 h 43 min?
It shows 8 h 10 min
